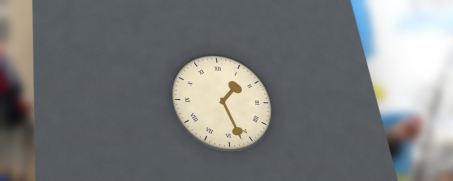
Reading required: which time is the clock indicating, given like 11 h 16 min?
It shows 1 h 27 min
